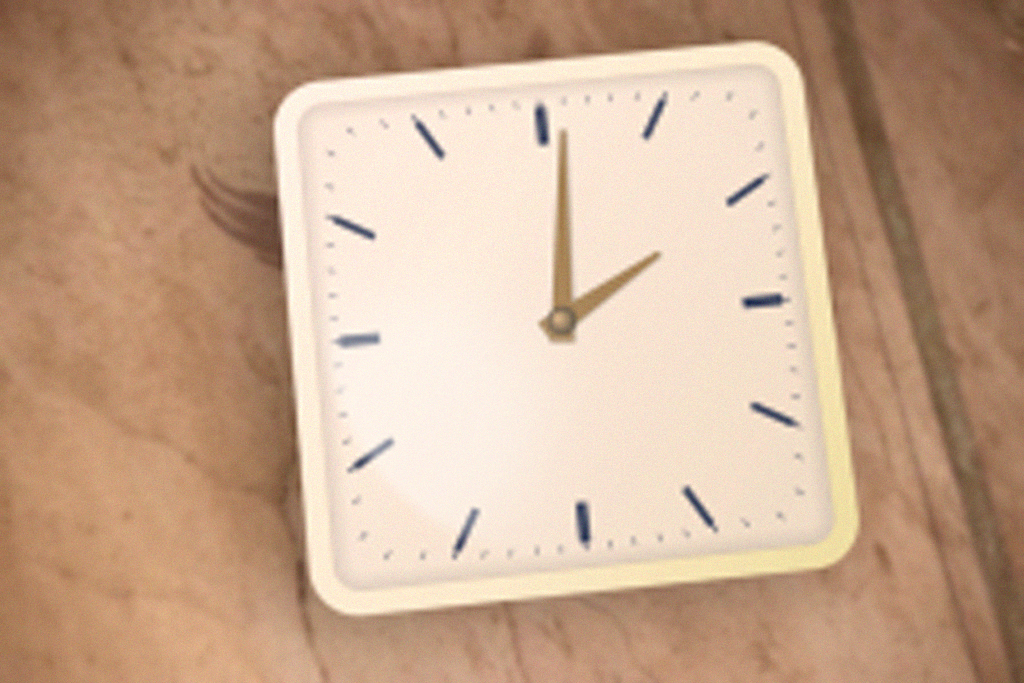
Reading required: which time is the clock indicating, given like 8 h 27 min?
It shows 2 h 01 min
